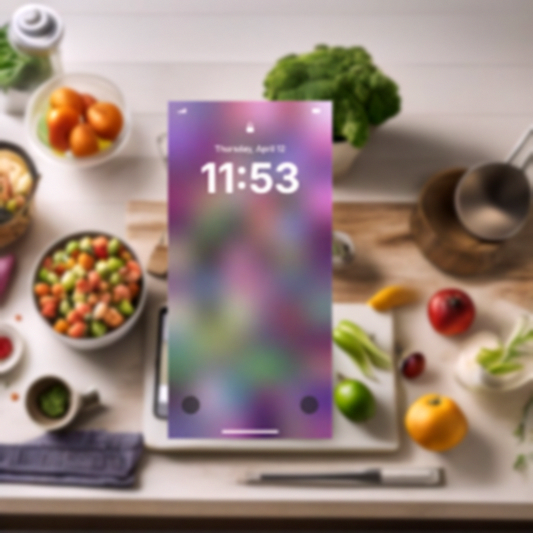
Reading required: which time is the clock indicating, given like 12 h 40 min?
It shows 11 h 53 min
